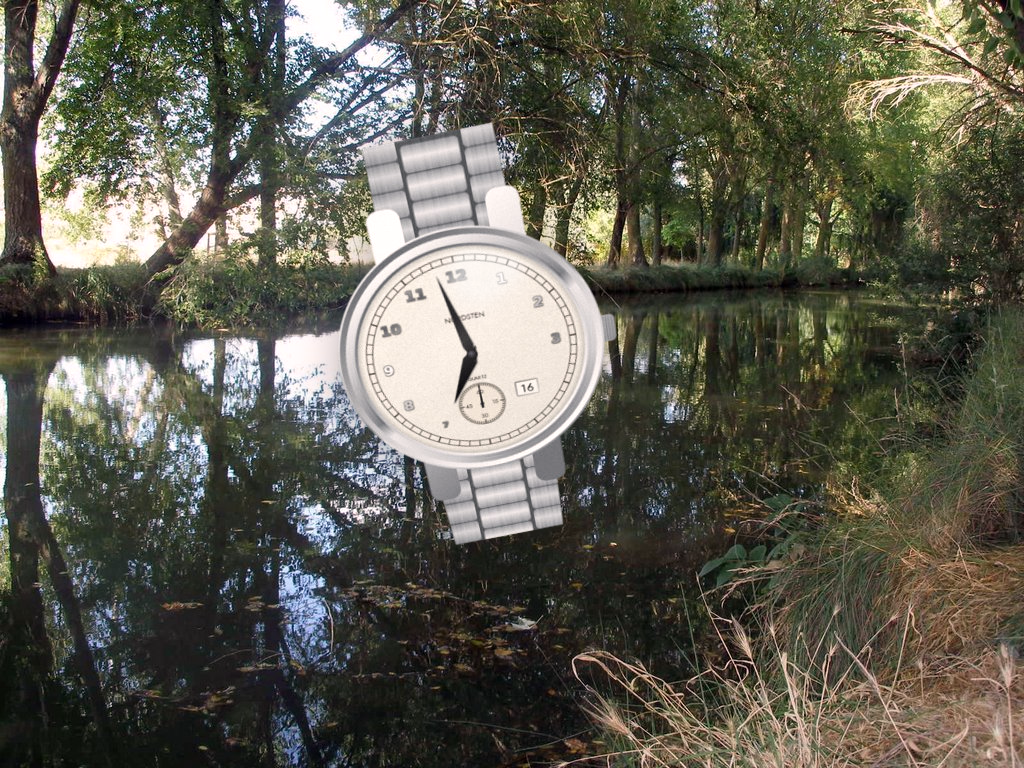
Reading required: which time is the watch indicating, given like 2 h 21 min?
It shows 6 h 58 min
